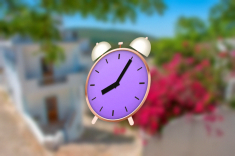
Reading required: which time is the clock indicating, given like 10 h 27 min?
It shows 8 h 05 min
